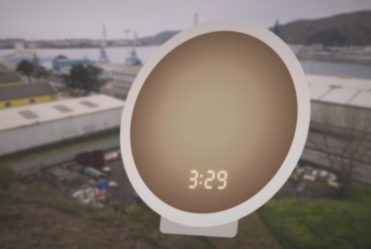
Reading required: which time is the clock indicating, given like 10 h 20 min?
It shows 3 h 29 min
